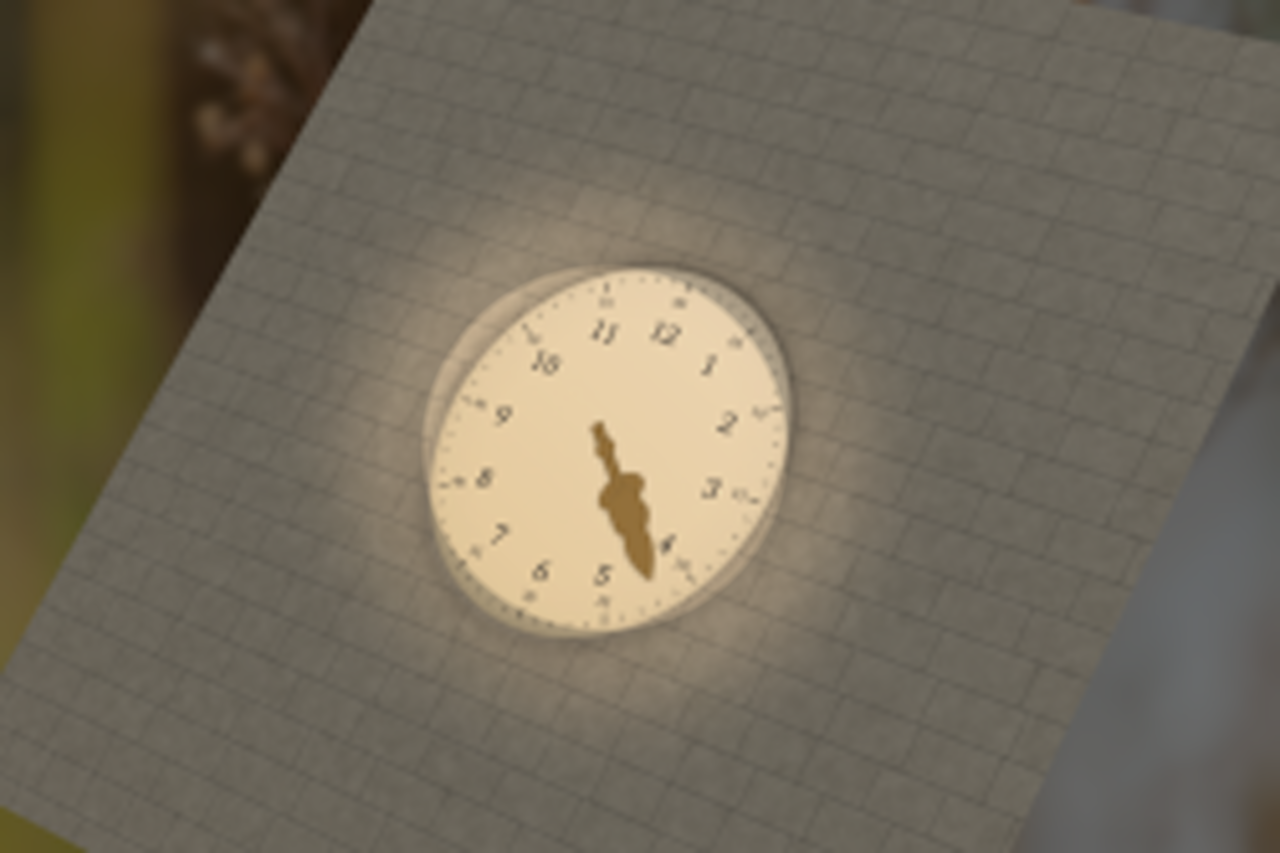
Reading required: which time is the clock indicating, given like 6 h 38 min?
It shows 4 h 22 min
